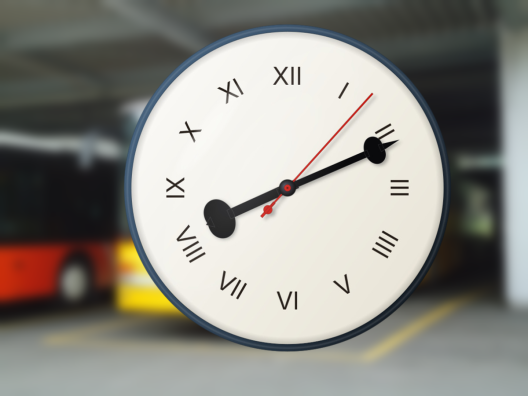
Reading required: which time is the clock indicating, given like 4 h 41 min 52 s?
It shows 8 h 11 min 07 s
